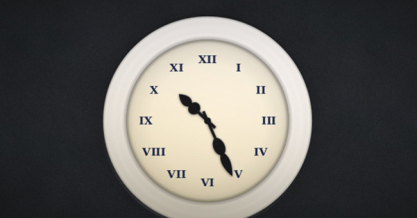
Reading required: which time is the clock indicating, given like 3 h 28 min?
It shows 10 h 26 min
